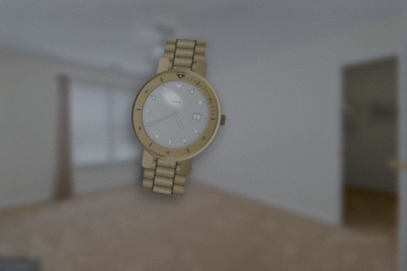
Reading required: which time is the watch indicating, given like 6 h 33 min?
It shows 4 h 40 min
